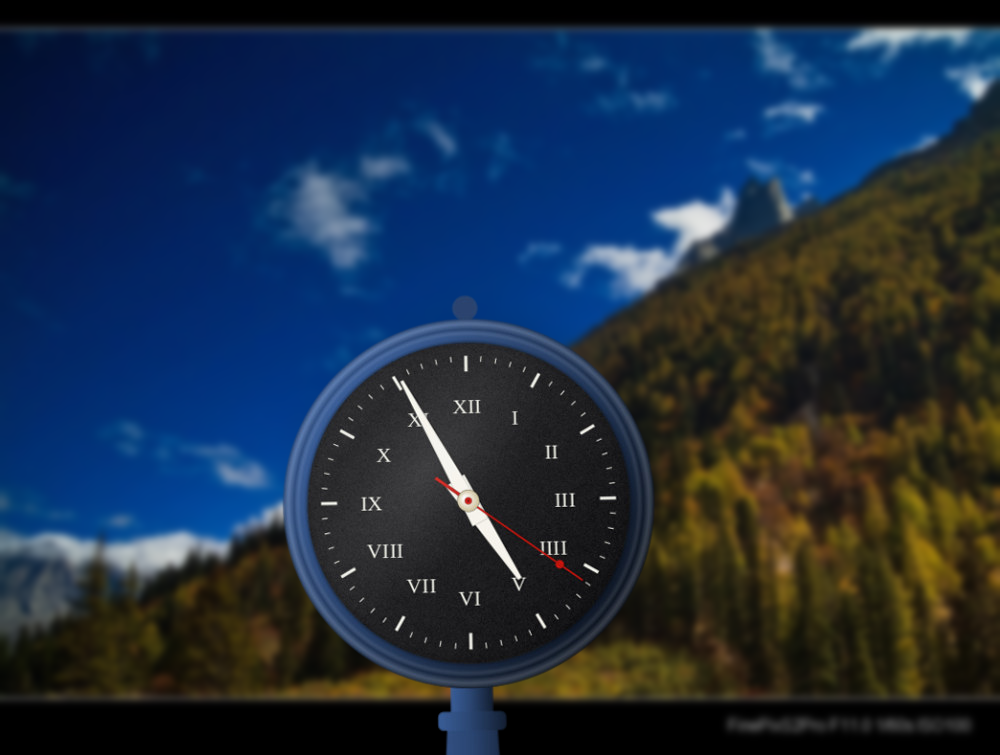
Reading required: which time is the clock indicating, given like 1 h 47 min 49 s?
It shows 4 h 55 min 21 s
